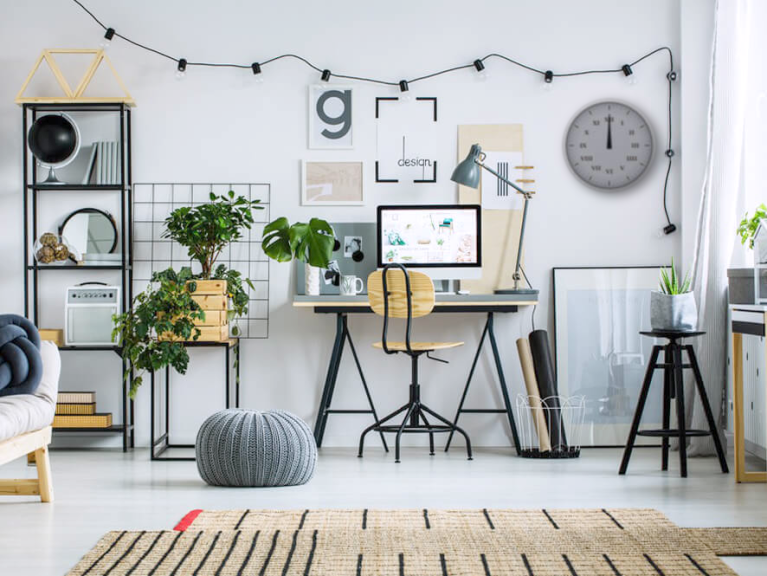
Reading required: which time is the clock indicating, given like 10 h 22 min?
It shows 12 h 00 min
